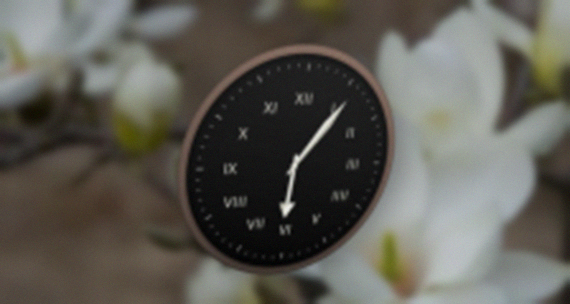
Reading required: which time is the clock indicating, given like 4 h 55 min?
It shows 6 h 06 min
